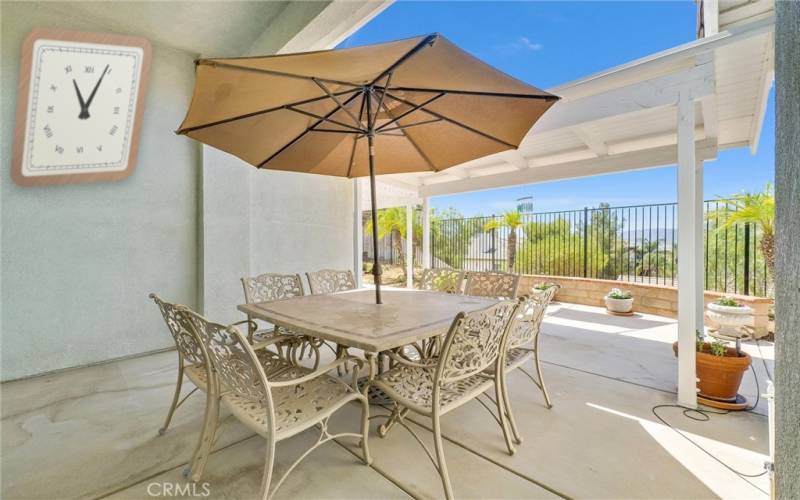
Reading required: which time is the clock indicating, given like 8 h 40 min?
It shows 11 h 04 min
